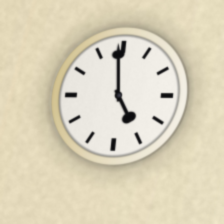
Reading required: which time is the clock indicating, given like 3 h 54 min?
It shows 4 h 59 min
